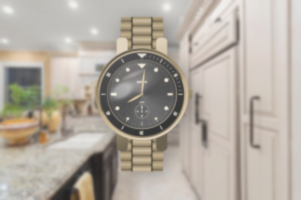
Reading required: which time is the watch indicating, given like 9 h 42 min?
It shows 8 h 01 min
